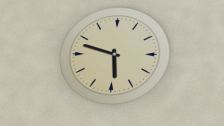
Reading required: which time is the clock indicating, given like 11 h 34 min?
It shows 5 h 48 min
